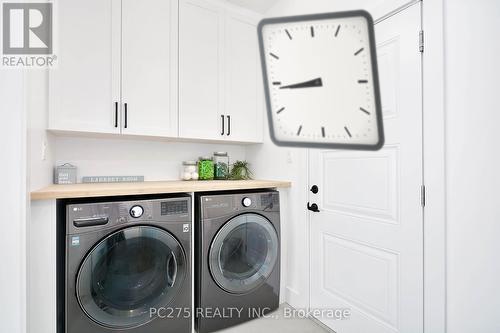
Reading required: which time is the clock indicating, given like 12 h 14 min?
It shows 8 h 44 min
